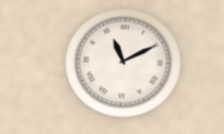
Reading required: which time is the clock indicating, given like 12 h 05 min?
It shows 11 h 10 min
